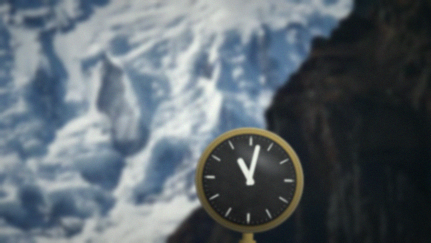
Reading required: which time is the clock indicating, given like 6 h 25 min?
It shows 11 h 02 min
